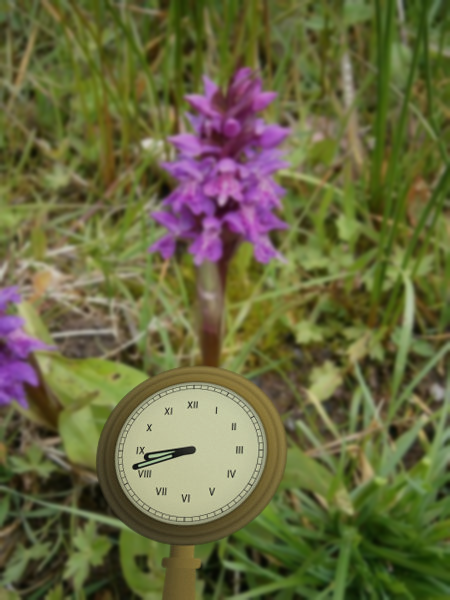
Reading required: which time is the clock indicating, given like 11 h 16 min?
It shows 8 h 42 min
